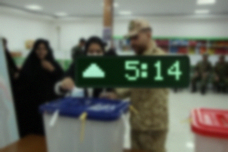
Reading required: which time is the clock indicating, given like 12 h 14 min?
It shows 5 h 14 min
